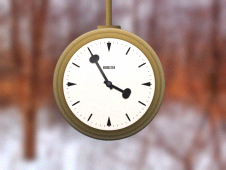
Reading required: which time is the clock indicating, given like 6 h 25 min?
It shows 3 h 55 min
